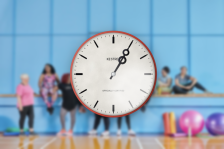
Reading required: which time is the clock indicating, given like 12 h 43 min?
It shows 1 h 05 min
